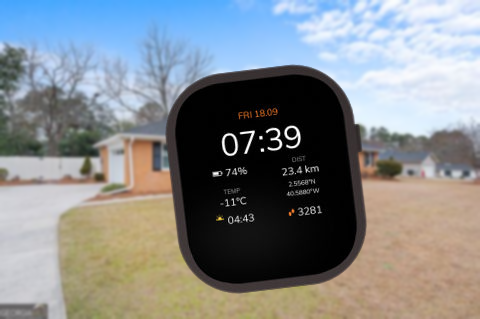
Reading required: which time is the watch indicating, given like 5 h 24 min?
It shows 7 h 39 min
